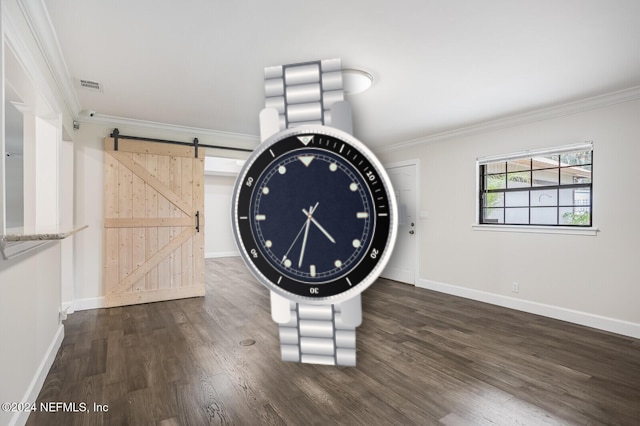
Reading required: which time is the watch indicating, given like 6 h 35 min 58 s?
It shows 4 h 32 min 36 s
